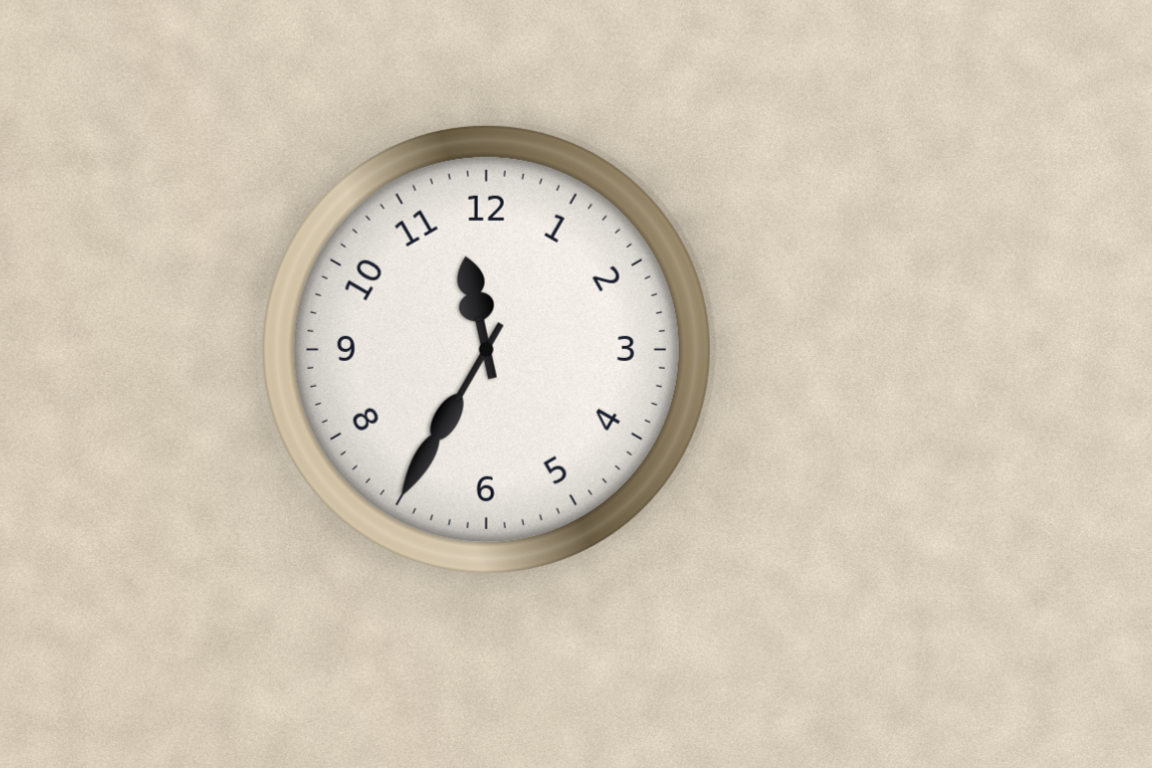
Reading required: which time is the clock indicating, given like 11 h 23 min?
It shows 11 h 35 min
